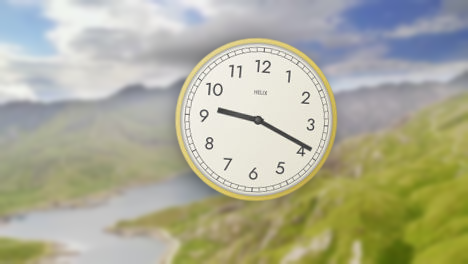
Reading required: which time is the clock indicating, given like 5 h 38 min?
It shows 9 h 19 min
